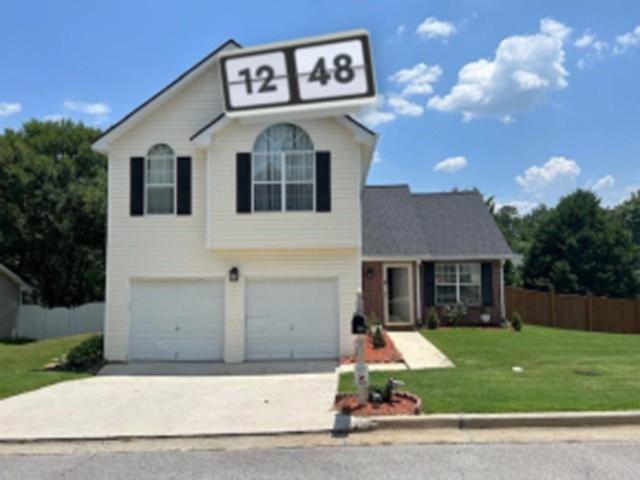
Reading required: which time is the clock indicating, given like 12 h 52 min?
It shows 12 h 48 min
